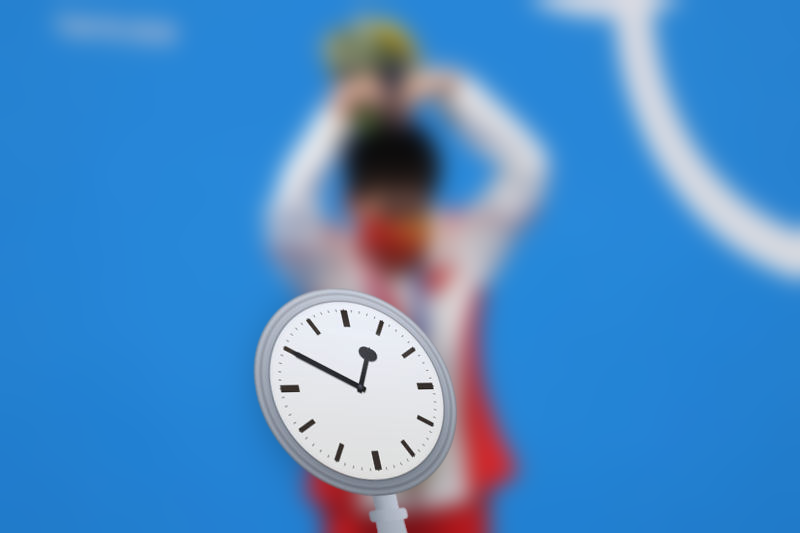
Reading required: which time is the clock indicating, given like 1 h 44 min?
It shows 12 h 50 min
